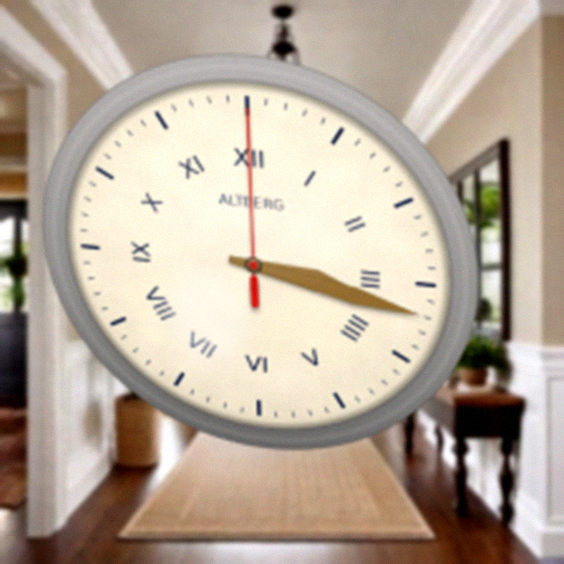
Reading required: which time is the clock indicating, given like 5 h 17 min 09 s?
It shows 3 h 17 min 00 s
